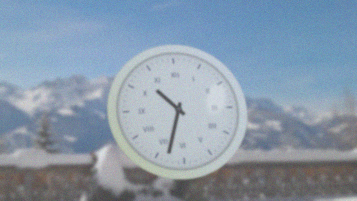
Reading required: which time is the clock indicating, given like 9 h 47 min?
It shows 10 h 33 min
